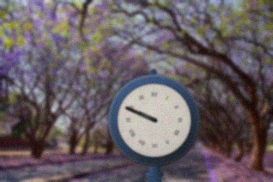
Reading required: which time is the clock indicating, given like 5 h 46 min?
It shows 9 h 49 min
